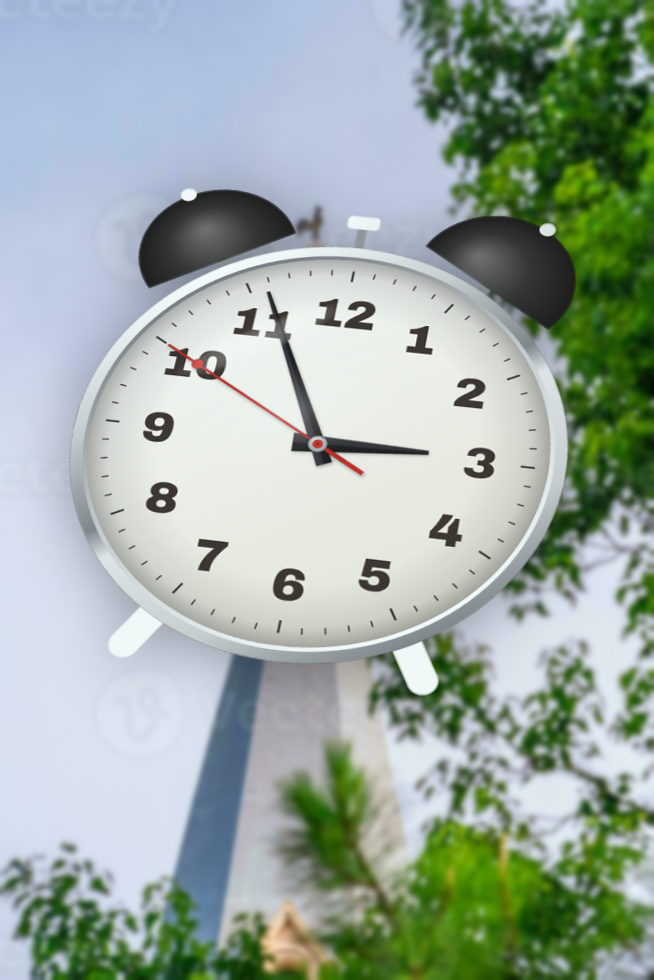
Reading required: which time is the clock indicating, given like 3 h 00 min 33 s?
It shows 2 h 55 min 50 s
